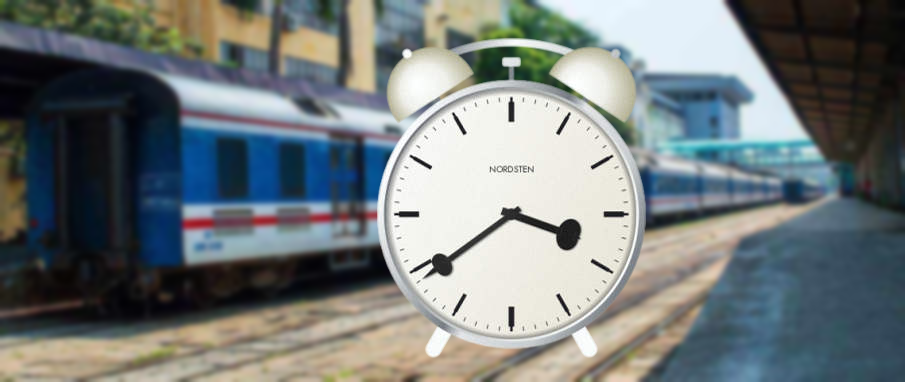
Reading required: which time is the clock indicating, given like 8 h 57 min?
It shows 3 h 39 min
